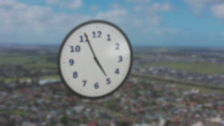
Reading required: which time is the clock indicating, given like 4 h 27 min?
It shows 4 h 56 min
